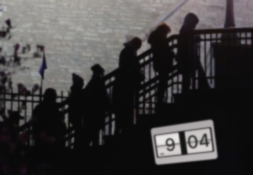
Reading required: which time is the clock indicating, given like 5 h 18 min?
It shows 9 h 04 min
